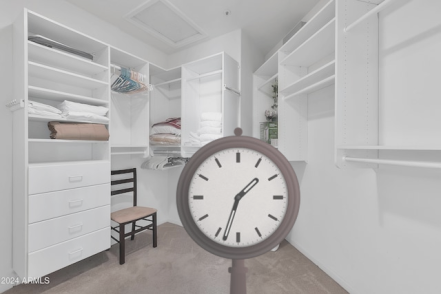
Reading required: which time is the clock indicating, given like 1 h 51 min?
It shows 1 h 33 min
